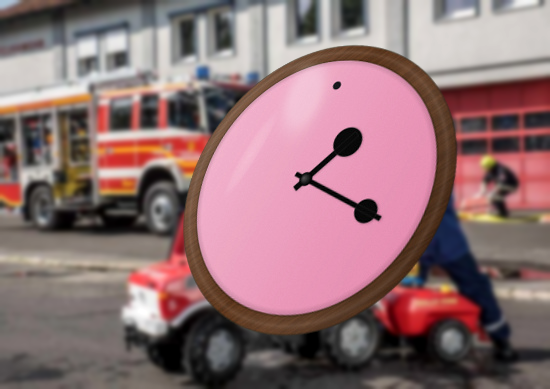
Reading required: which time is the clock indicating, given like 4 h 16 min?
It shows 1 h 18 min
